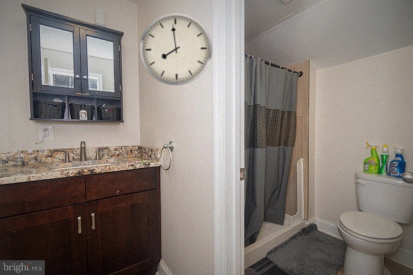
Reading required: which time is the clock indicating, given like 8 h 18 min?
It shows 7 h 59 min
